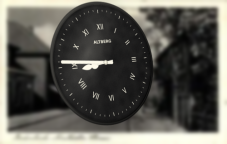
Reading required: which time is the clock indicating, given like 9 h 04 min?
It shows 8 h 46 min
